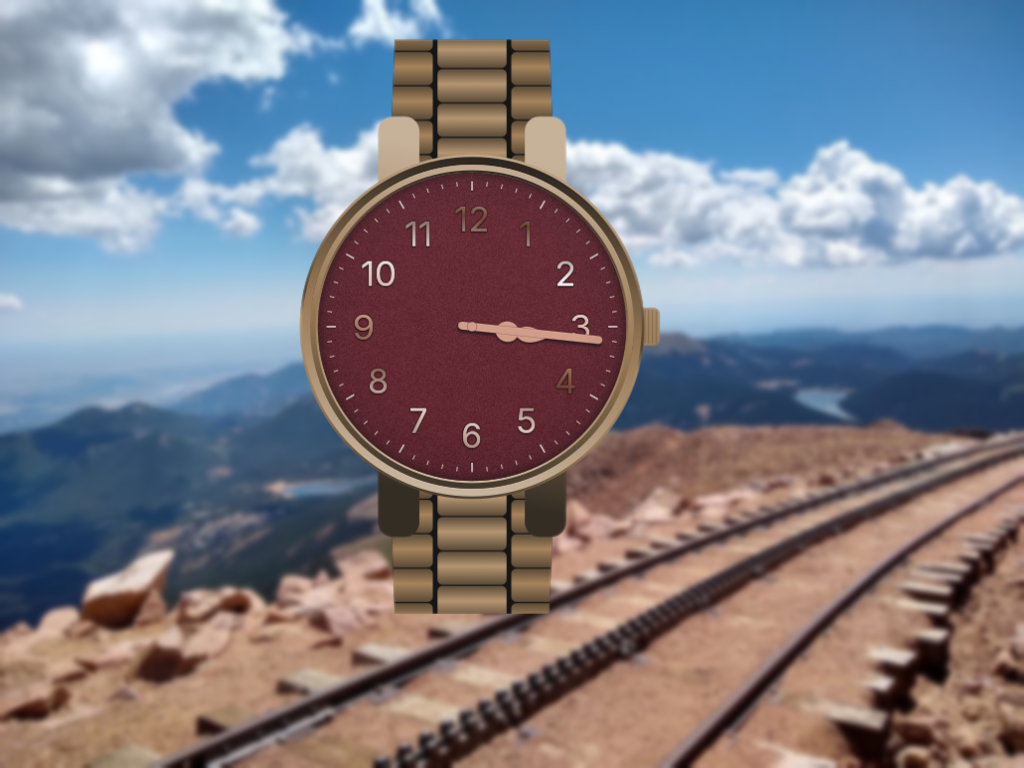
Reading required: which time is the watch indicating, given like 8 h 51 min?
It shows 3 h 16 min
